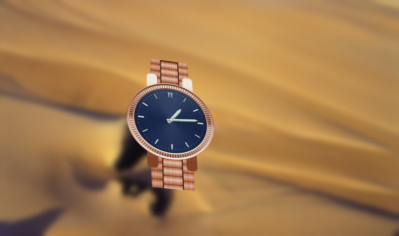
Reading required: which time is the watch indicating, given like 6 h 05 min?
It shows 1 h 14 min
